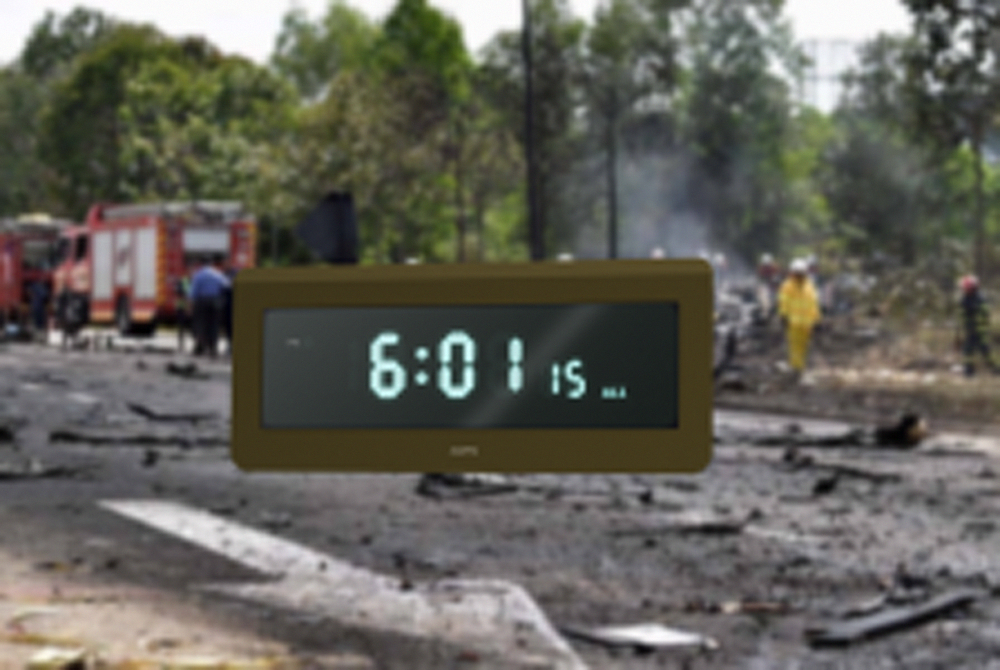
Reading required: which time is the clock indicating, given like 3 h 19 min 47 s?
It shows 6 h 01 min 15 s
